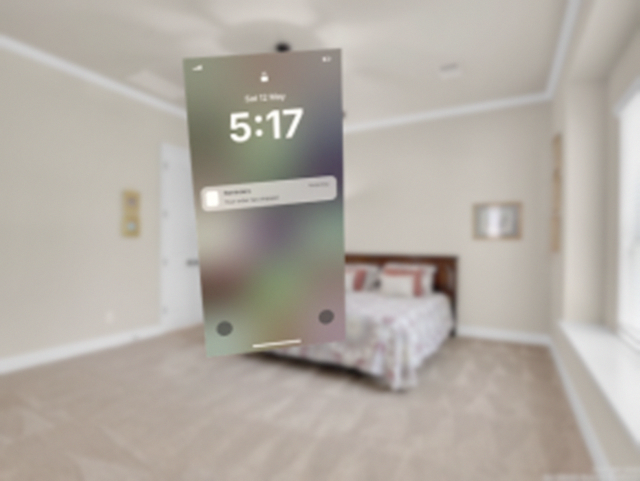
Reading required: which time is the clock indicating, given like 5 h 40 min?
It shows 5 h 17 min
